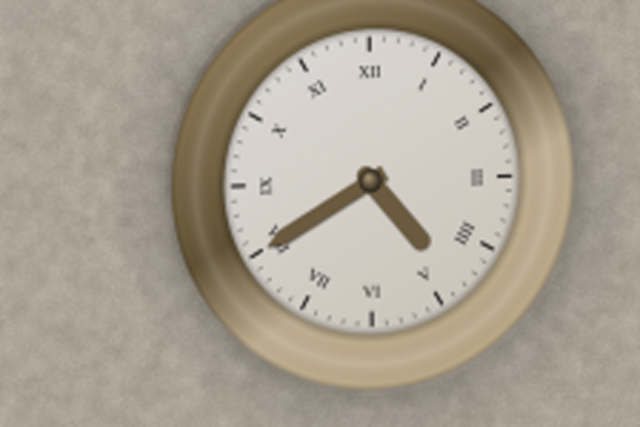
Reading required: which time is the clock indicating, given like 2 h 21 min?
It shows 4 h 40 min
